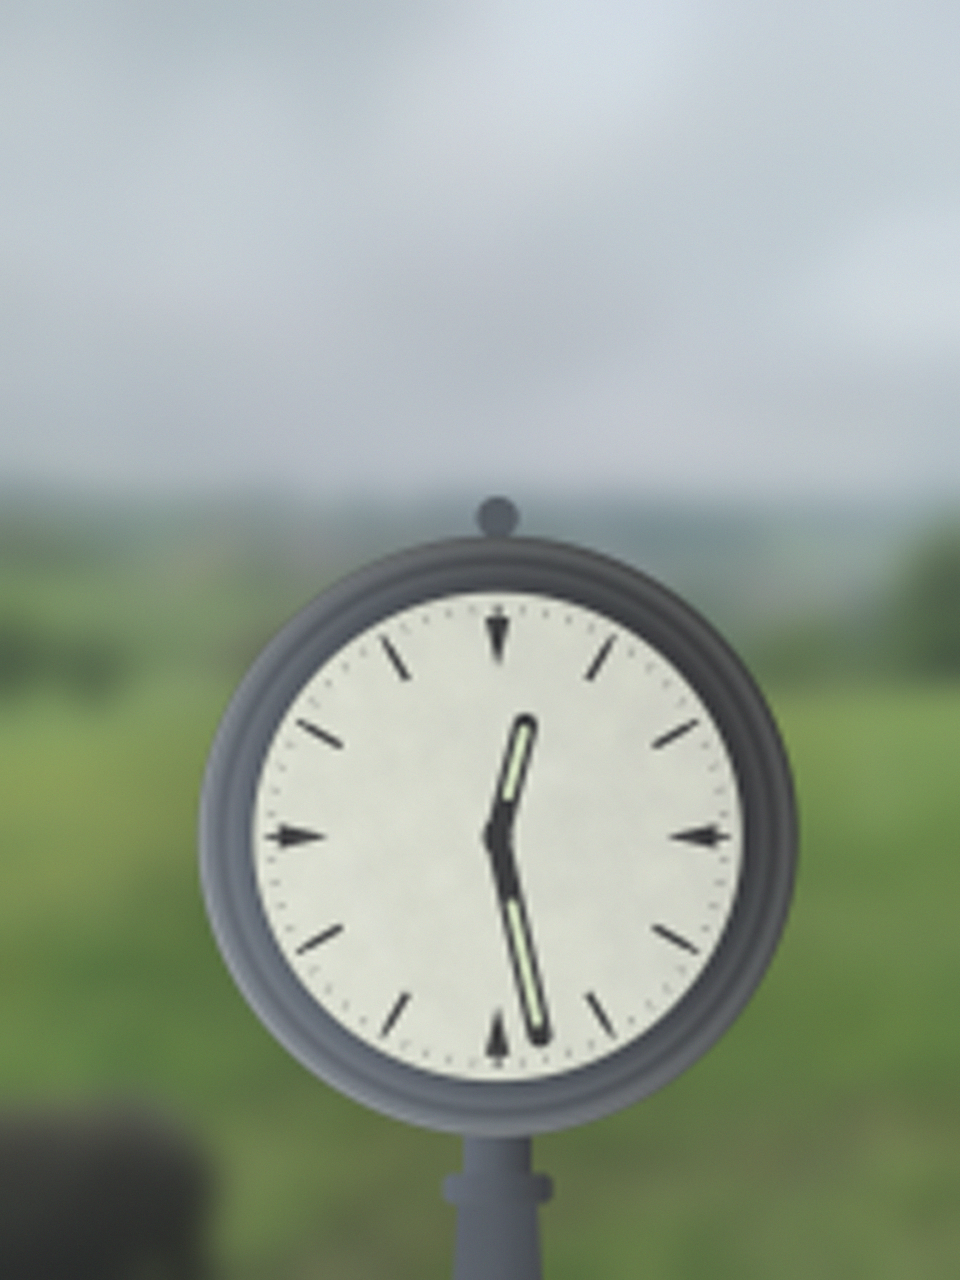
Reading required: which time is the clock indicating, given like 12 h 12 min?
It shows 12 h 28 min
